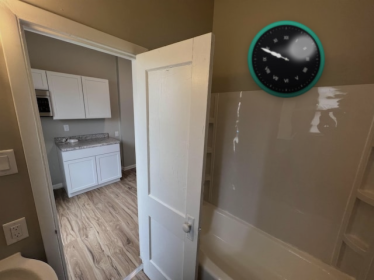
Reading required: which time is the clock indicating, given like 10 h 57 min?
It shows 9 h 49 min
